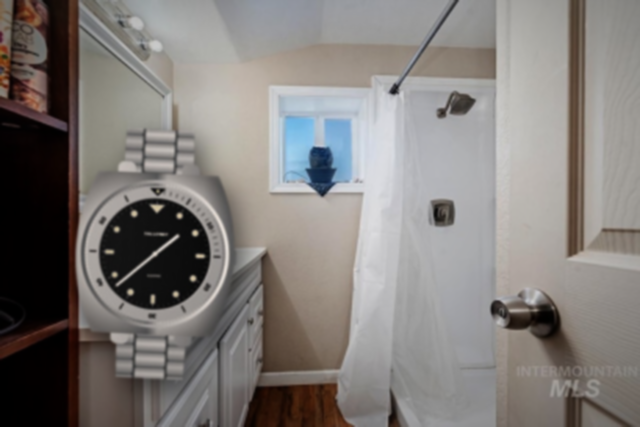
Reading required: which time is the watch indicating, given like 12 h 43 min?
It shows 1 h 38 min
